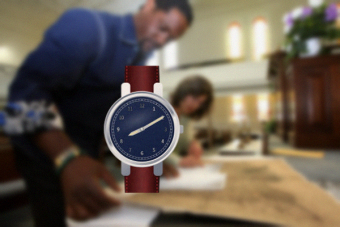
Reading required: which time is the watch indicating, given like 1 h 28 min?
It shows 8 h 10 min
